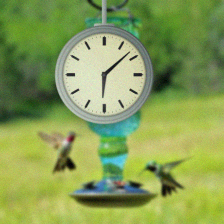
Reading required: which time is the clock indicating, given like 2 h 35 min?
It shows 6 h 08 min
